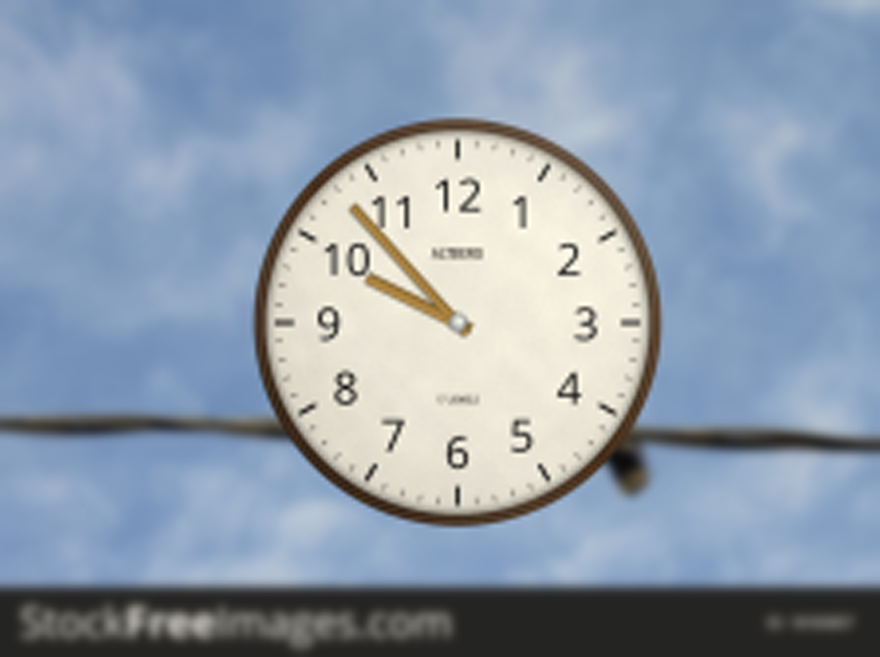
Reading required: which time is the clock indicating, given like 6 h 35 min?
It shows 9 h 53 min
